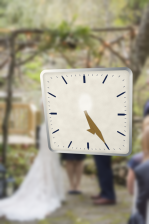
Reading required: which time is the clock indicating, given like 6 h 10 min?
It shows 5 h 25 min
